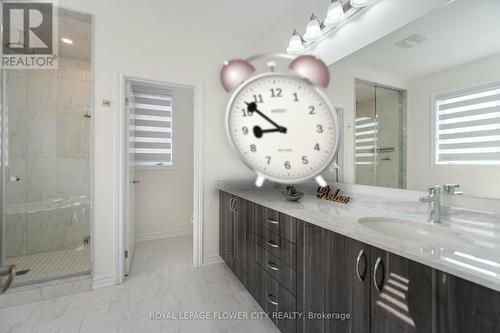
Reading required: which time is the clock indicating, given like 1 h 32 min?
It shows 8 h 52 min
